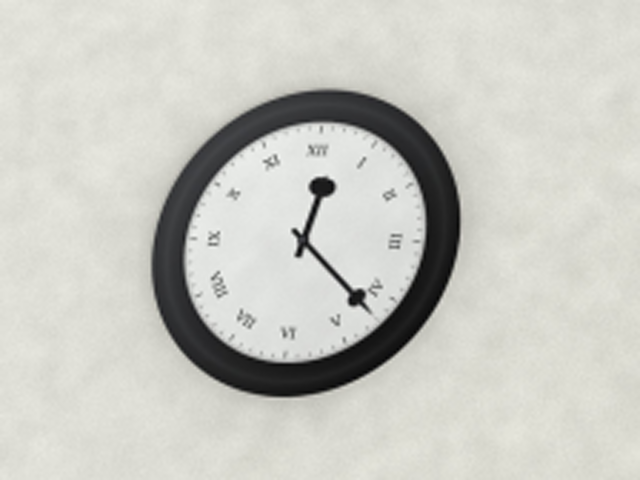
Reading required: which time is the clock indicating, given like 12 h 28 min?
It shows 12 h 22 min
